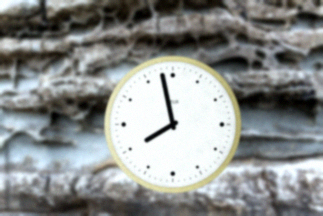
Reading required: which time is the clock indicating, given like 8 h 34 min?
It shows 7 h 58 min
